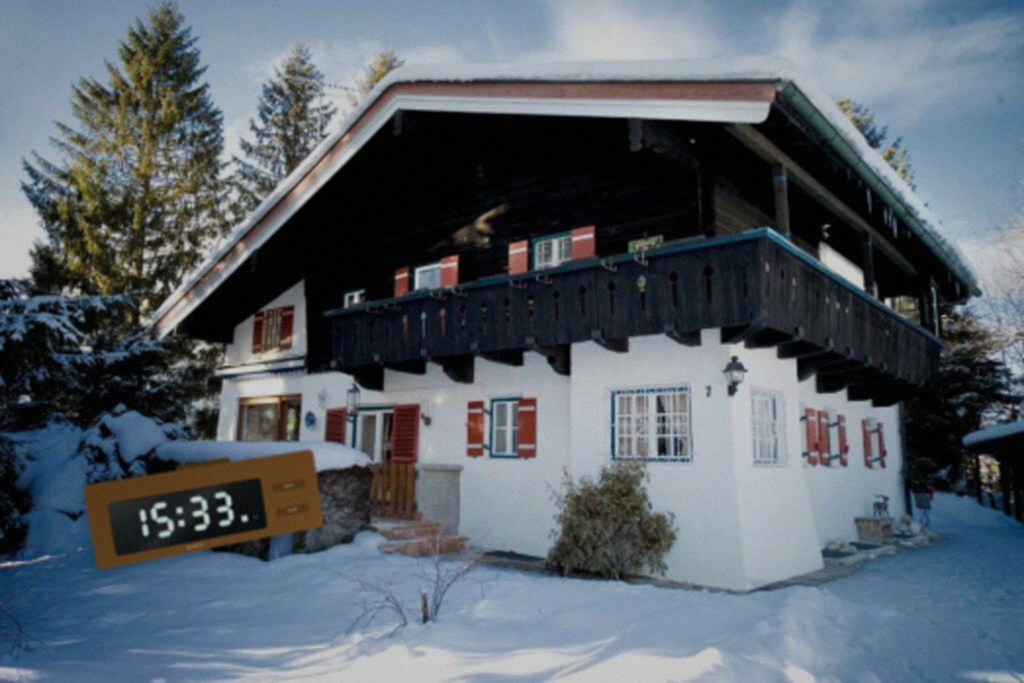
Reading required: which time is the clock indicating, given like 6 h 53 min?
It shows 15 h 33 min
